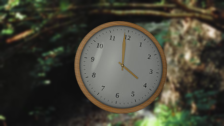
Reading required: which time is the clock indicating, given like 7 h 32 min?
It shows 3 h 59 min
